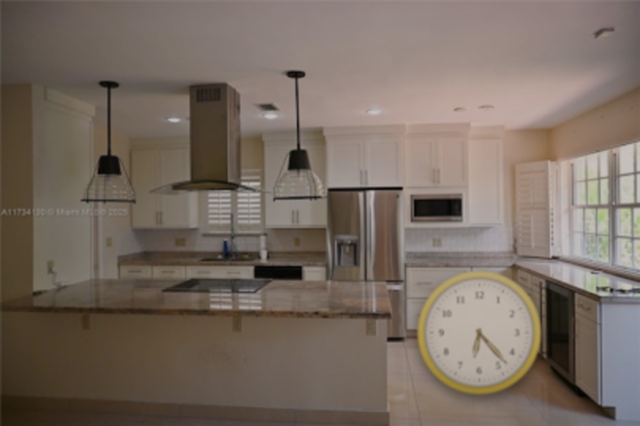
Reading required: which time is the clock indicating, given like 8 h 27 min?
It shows 6 h 23 min
